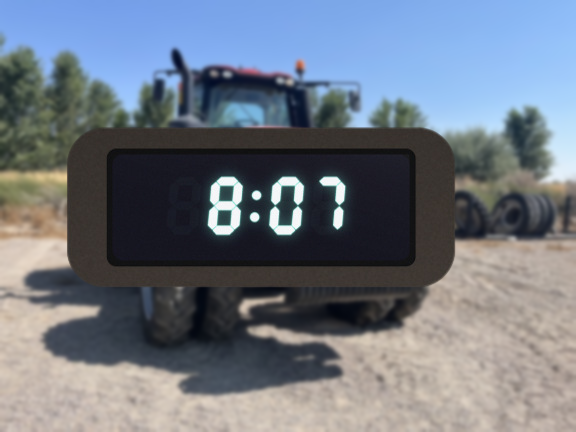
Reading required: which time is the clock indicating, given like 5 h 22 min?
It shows 8 h 07 min
